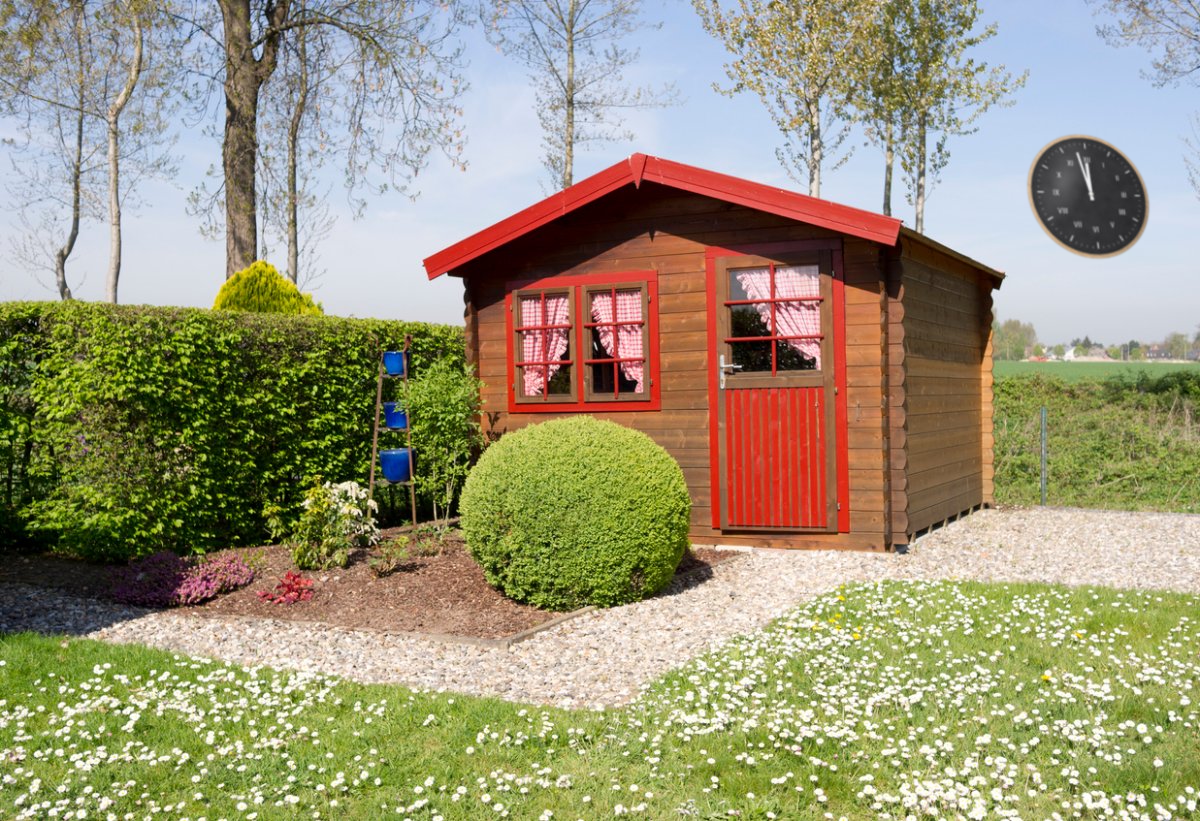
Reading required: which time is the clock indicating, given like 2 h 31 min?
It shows 11 h 58 min
